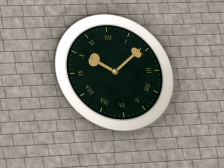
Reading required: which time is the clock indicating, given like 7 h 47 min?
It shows 10 h 09 min
